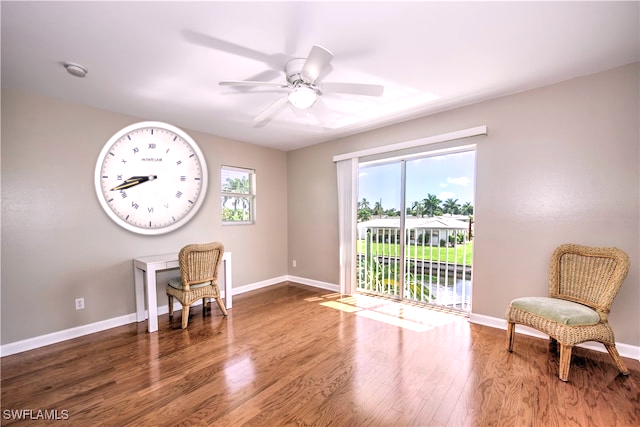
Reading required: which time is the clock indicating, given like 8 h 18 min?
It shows 8 h 42 min
